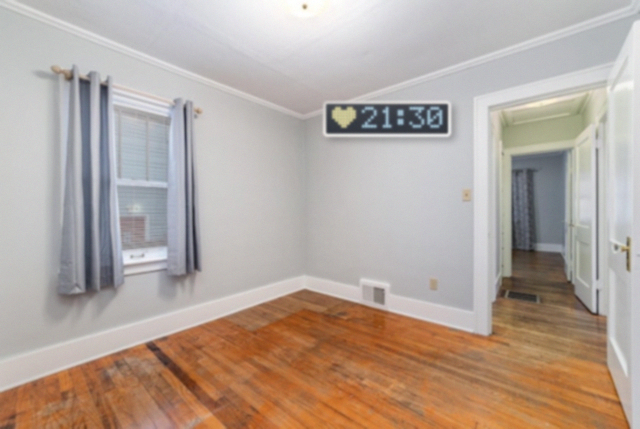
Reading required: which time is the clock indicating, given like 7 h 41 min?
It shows 21 h 30 min
